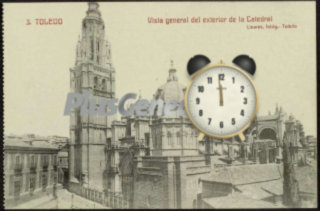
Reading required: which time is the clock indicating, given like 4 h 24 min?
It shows 11 h 59 min
